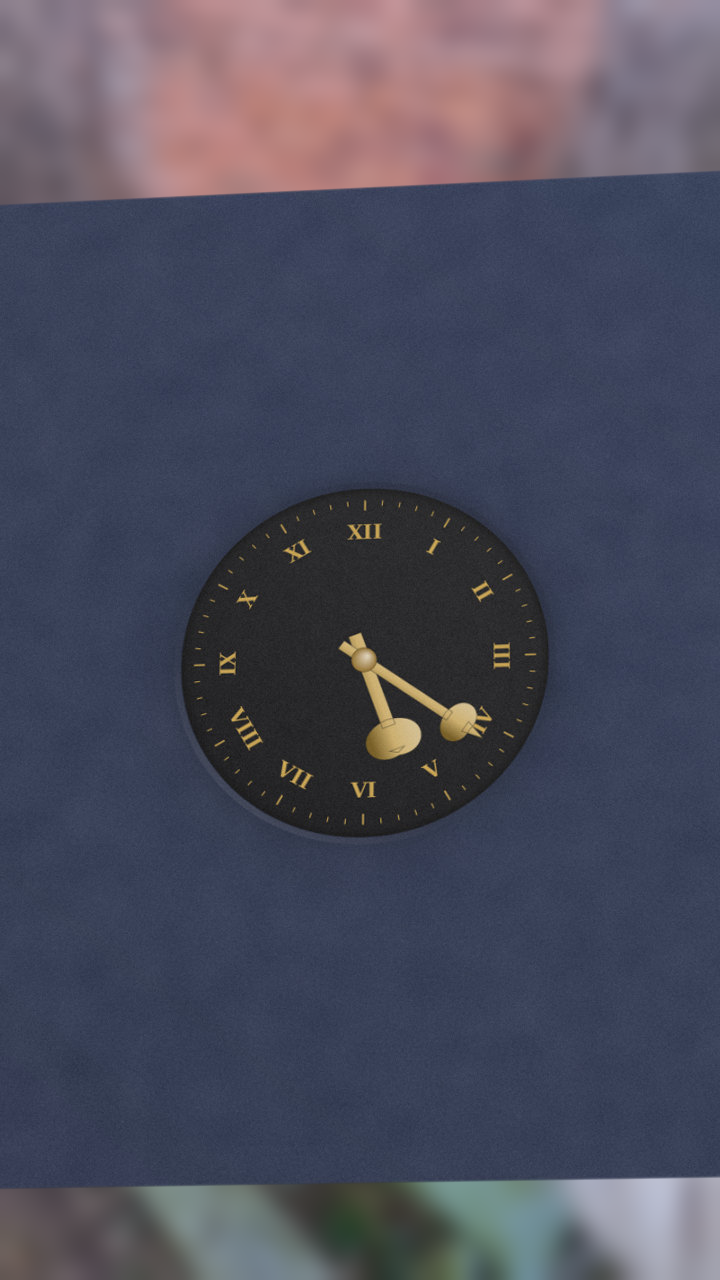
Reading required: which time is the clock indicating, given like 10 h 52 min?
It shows 5 h 21 min
